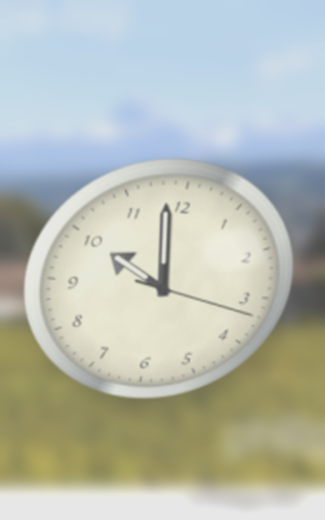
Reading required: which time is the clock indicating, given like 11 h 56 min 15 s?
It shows 9 h 58 min 17 s
